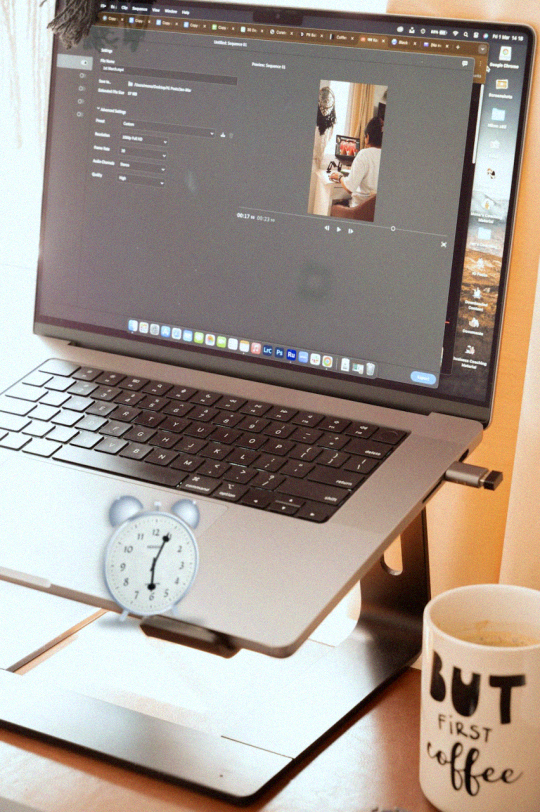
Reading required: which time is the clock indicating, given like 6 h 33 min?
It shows 6 h 04 min
